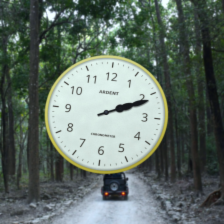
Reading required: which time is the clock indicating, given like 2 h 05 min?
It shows 2 h 11 min
